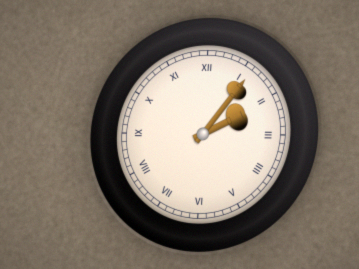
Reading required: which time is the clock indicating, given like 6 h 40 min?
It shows 2 h 06 min
